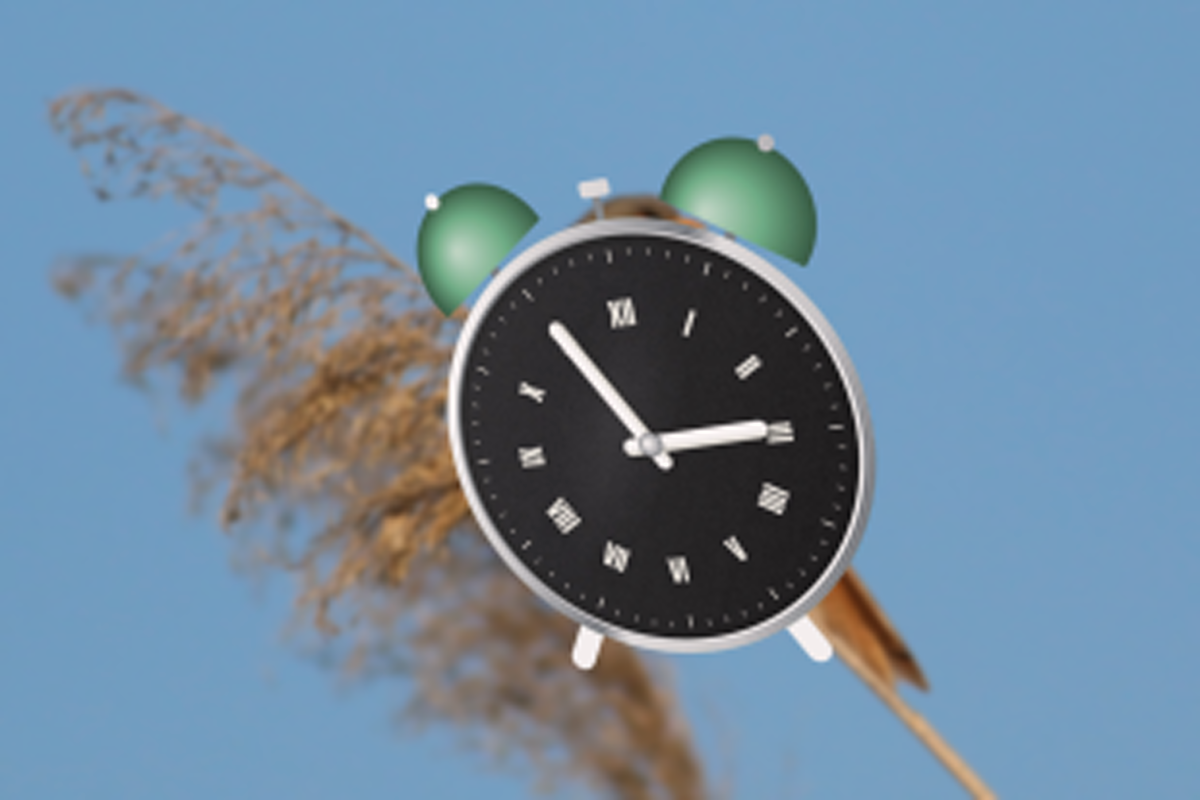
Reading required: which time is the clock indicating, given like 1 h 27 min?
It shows 2 h 55 min
